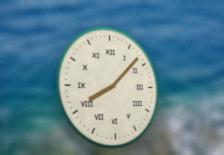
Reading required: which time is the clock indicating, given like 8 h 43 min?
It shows 8 h 08 min
